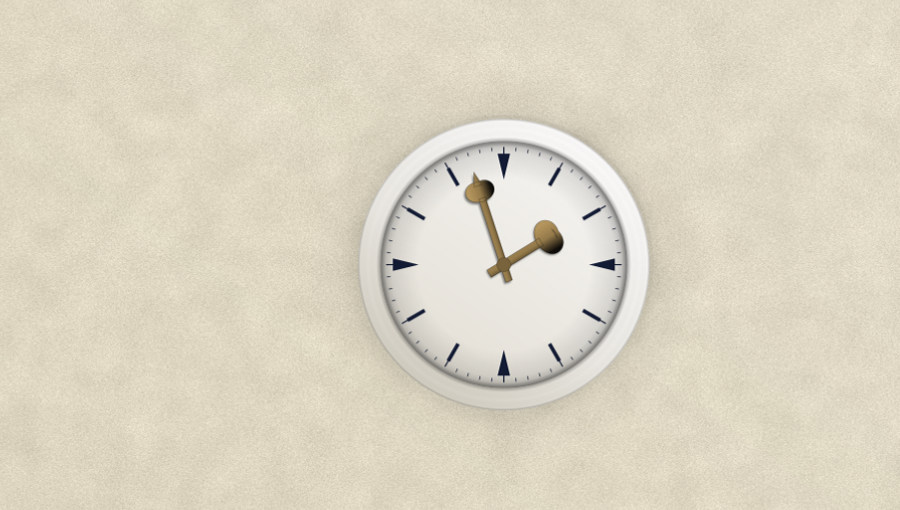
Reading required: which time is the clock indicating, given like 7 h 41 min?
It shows 1 h 57 min
